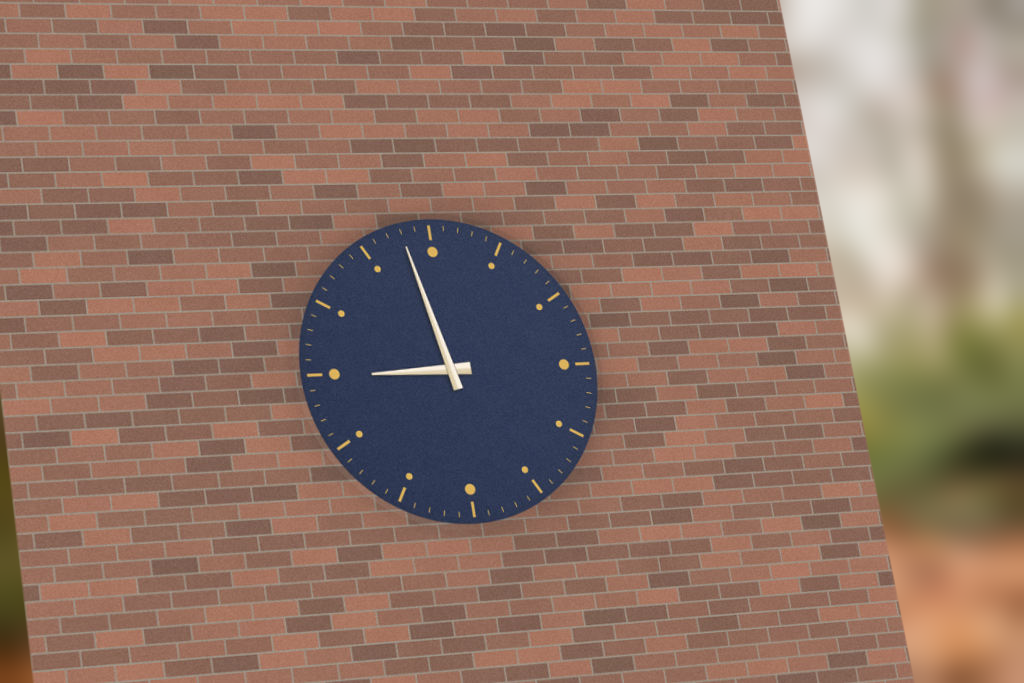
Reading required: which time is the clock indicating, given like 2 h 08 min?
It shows 8 h 58 min
